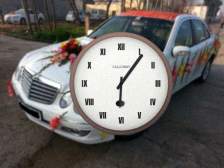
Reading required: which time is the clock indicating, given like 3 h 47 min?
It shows 6 h 06 min
